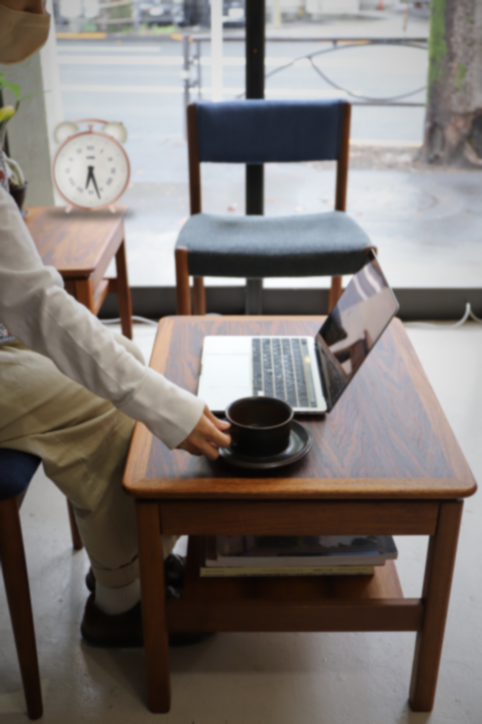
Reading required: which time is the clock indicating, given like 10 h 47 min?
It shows 6 h 27 min
